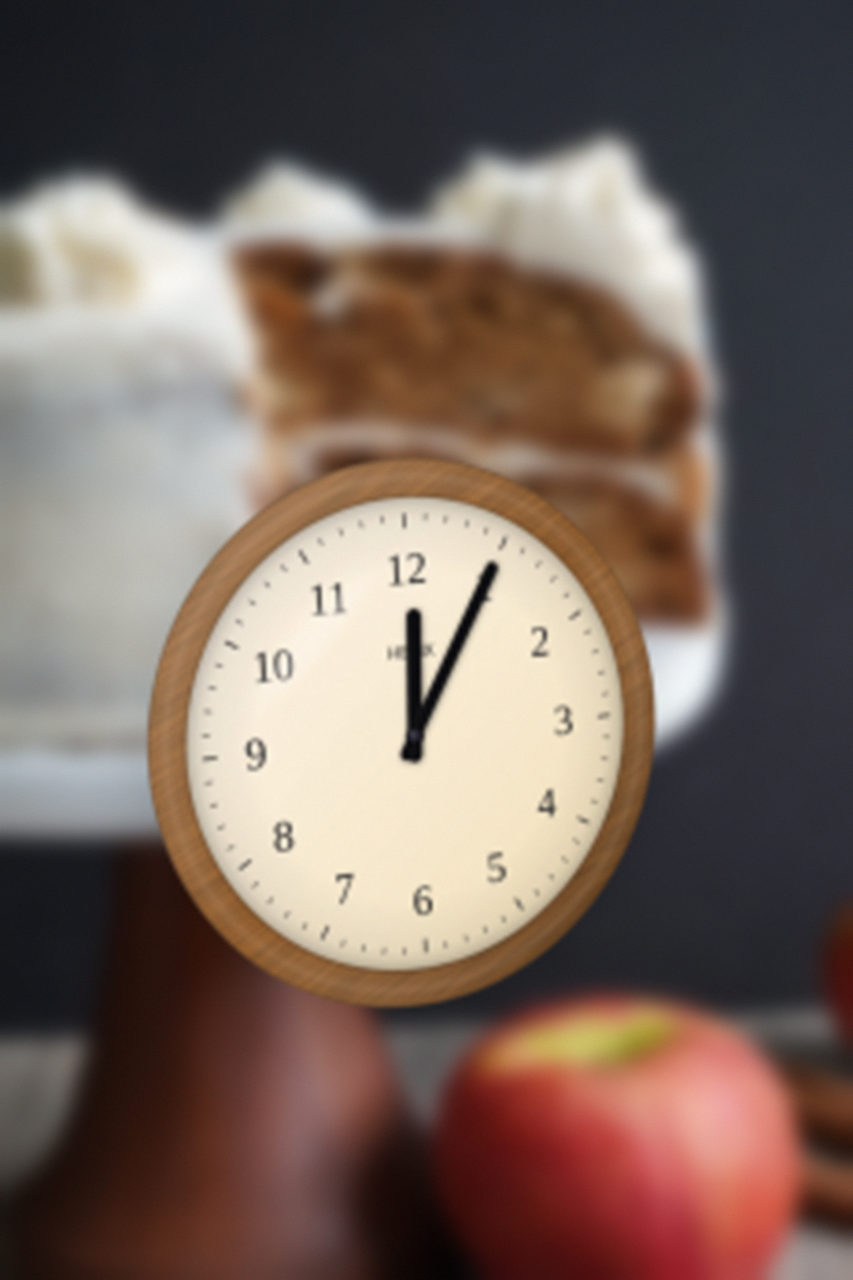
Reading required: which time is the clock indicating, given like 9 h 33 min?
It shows 12 h 05 min
